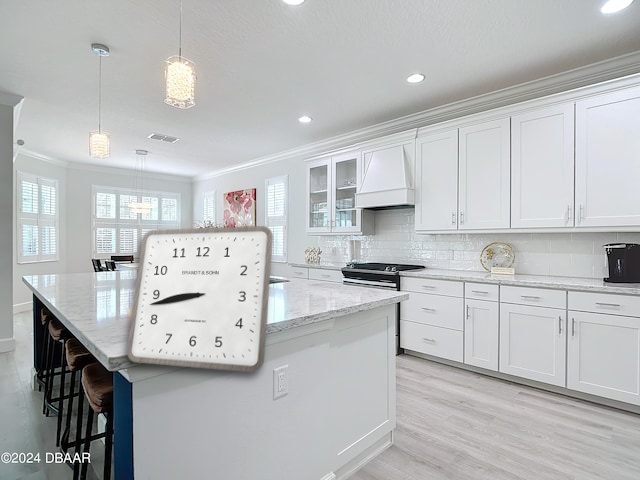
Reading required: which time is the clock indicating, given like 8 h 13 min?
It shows 8 h 43 min
